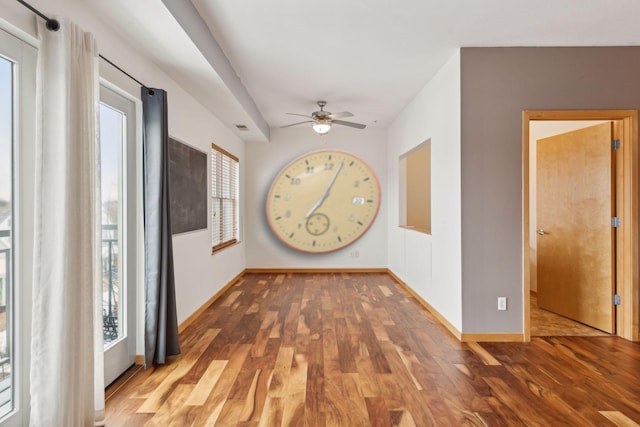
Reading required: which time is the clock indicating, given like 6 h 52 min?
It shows 7 h 03 min
